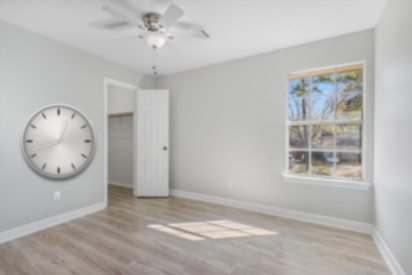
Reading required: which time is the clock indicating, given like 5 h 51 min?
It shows 12 h 42 min
